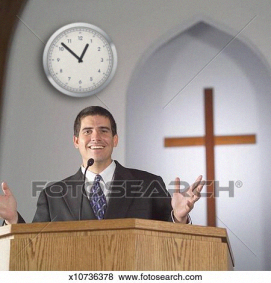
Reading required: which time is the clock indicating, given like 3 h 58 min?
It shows 12 h 52 min
